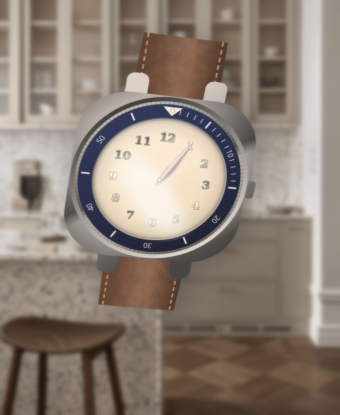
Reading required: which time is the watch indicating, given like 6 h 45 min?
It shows 1 h 05 min
